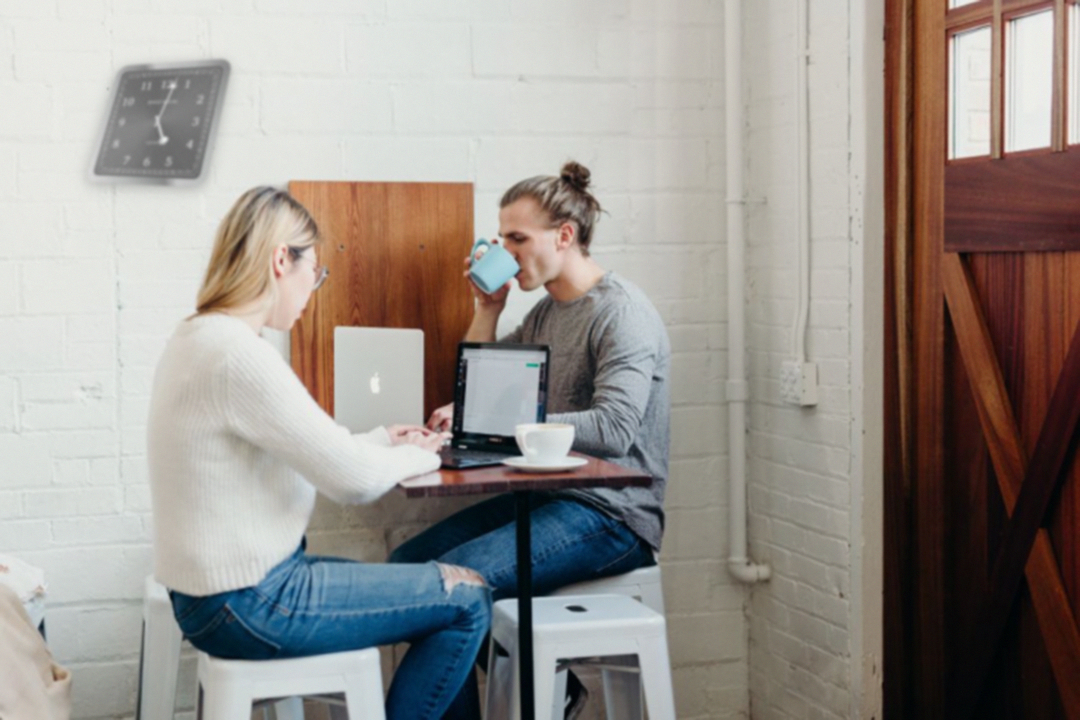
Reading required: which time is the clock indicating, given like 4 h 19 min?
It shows 5 h 02 min
